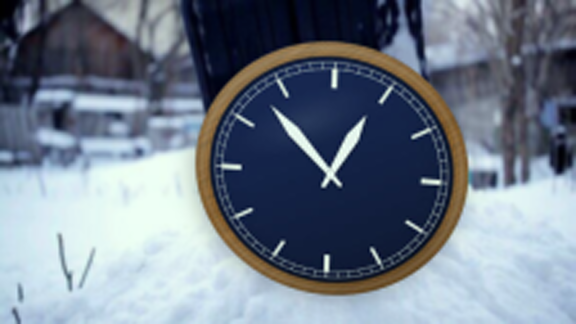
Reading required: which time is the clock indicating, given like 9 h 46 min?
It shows 12 h 53 min
